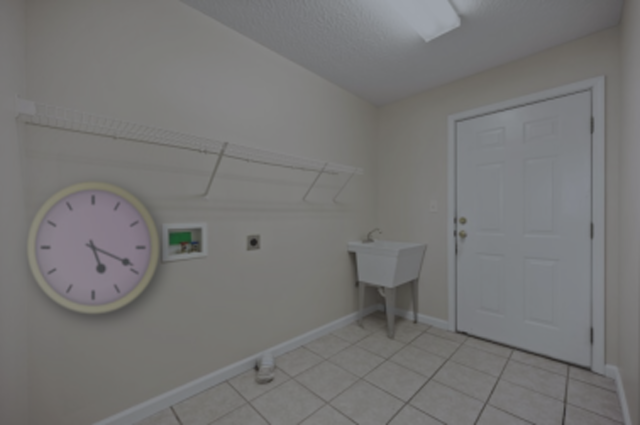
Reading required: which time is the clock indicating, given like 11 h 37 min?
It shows 5 h 19 min
